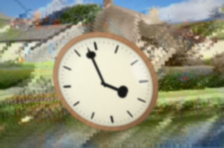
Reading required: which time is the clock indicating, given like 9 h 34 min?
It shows 3 h 58 min
